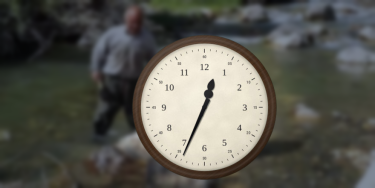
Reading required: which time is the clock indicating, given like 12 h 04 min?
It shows 12 h 34 min
